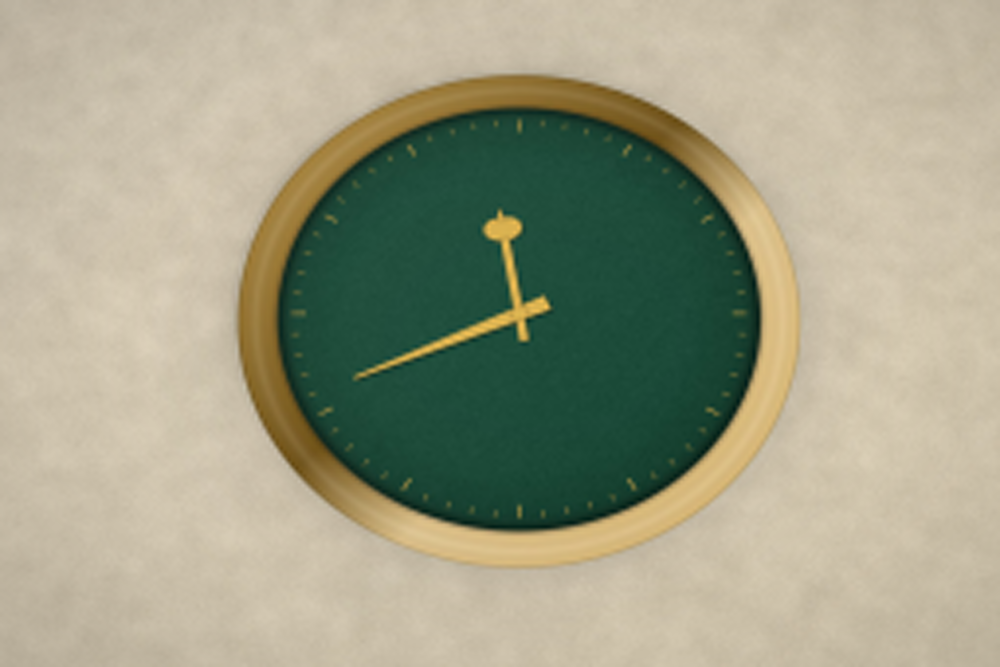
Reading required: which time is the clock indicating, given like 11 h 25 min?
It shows 11 h 41 min
